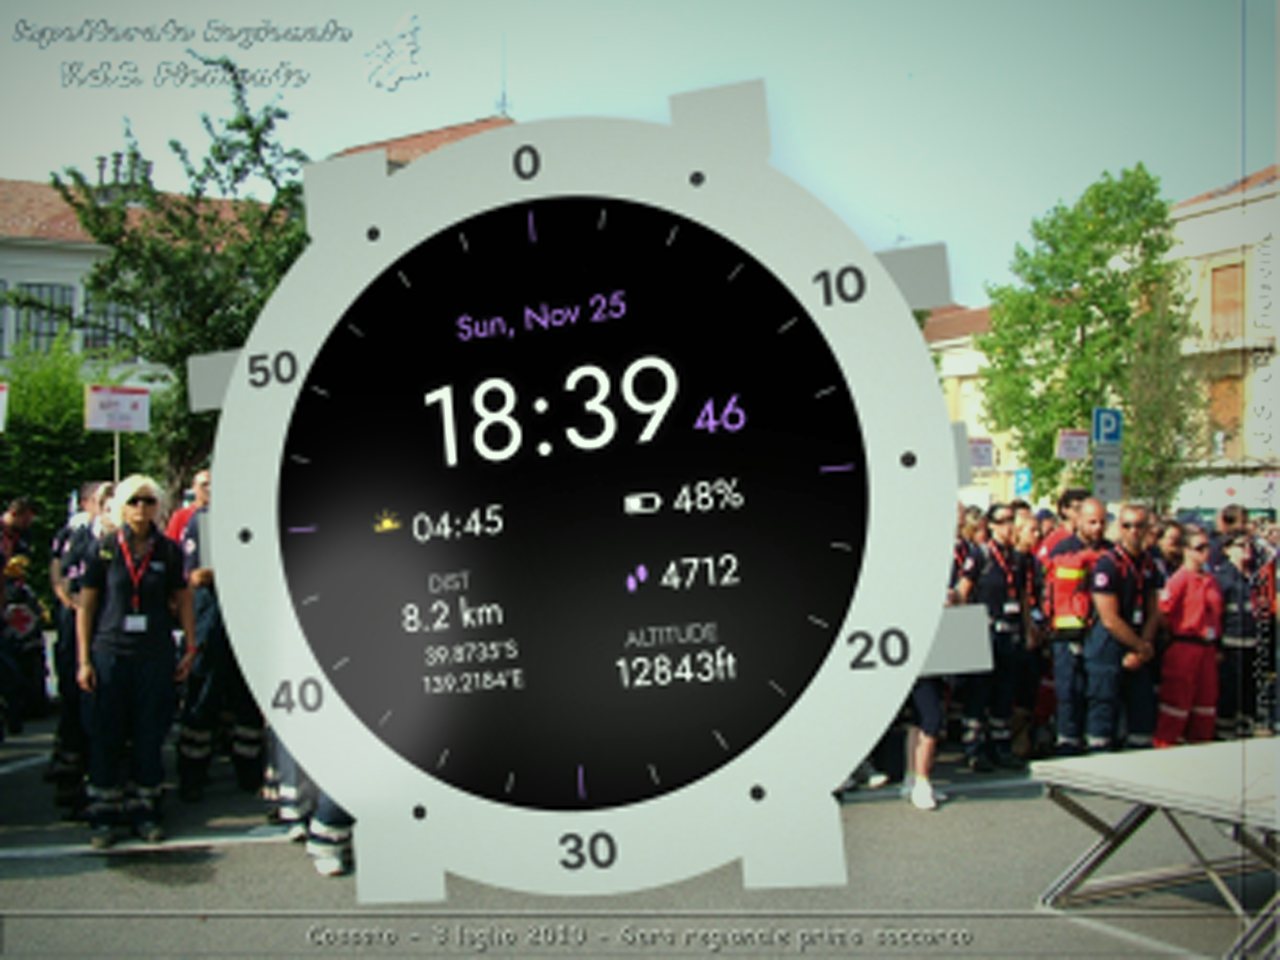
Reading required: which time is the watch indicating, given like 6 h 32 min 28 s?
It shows 18 h 39 min 46 s
